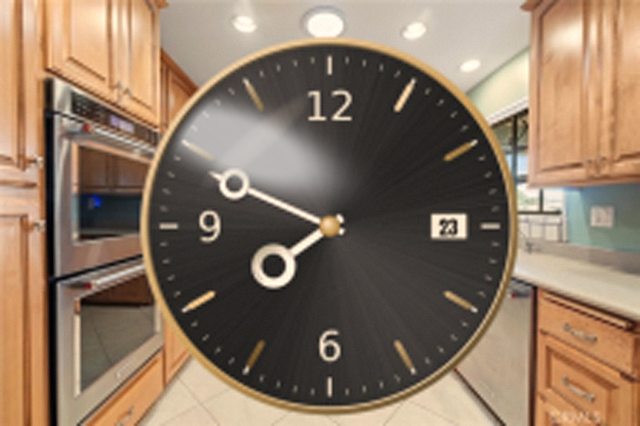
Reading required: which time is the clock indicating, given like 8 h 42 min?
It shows 7 h 49 min
